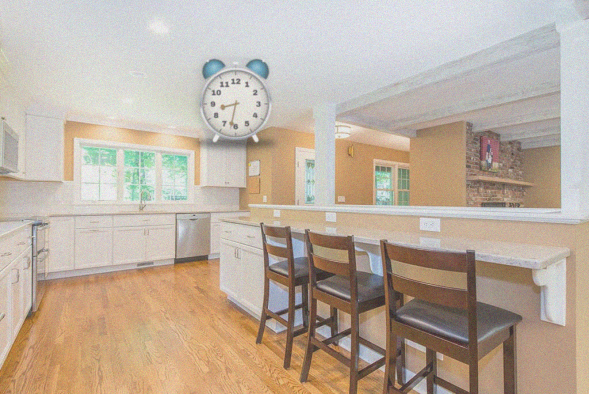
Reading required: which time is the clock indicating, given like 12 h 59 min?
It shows 8 h 32 min
